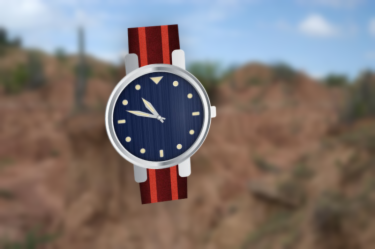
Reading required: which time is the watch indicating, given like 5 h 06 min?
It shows 10 h 48 min
